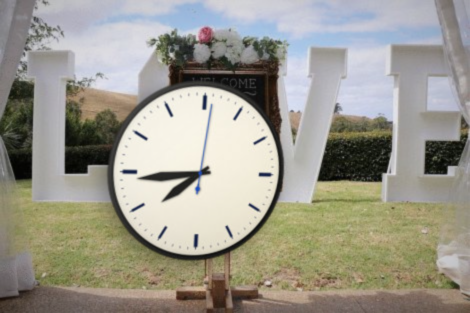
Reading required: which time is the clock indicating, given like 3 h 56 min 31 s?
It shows 7 h 44 min 01 s
